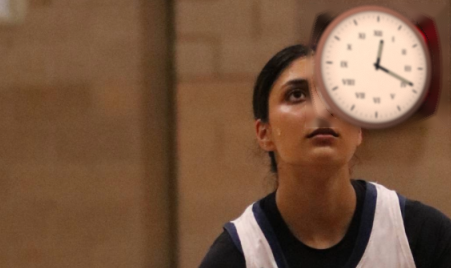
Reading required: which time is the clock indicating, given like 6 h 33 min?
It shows 12 h 19 min
